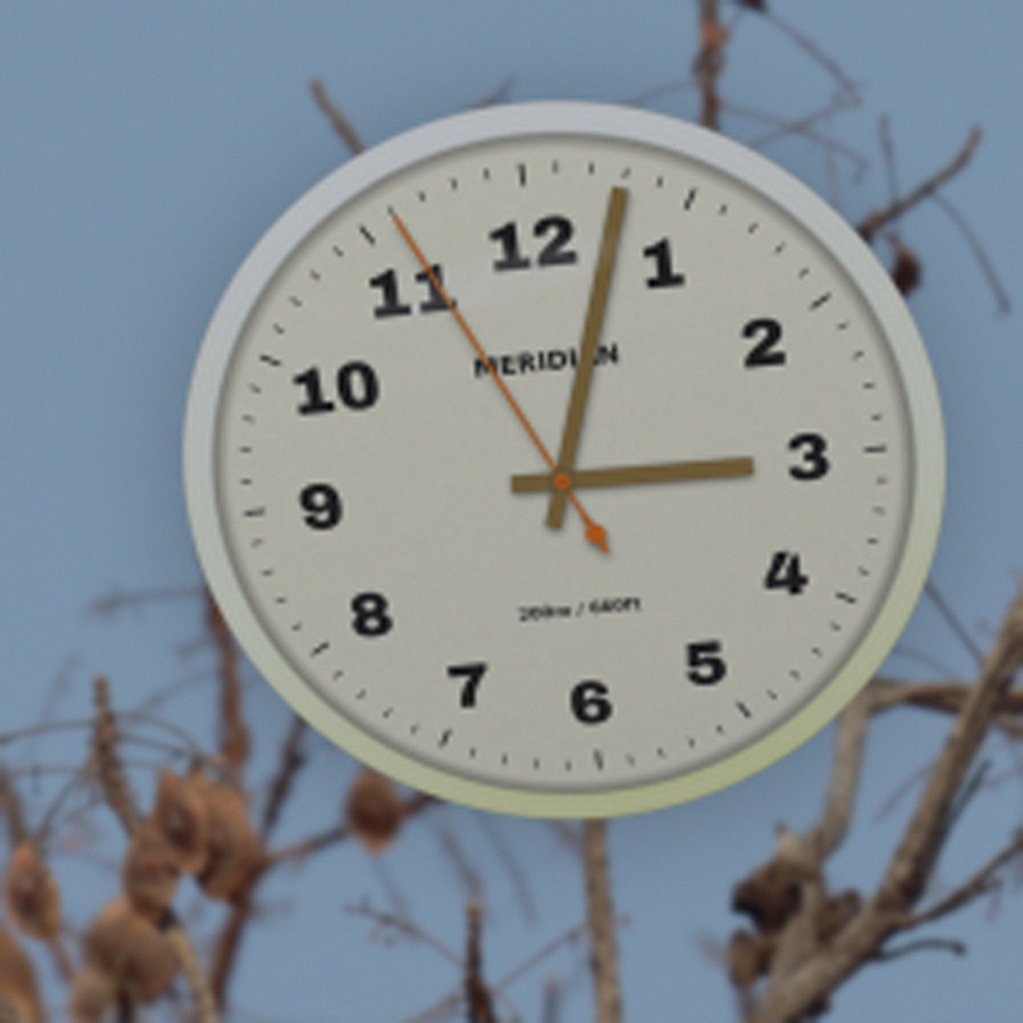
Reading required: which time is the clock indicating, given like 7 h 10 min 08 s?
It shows 3 h 02 min 56 s
